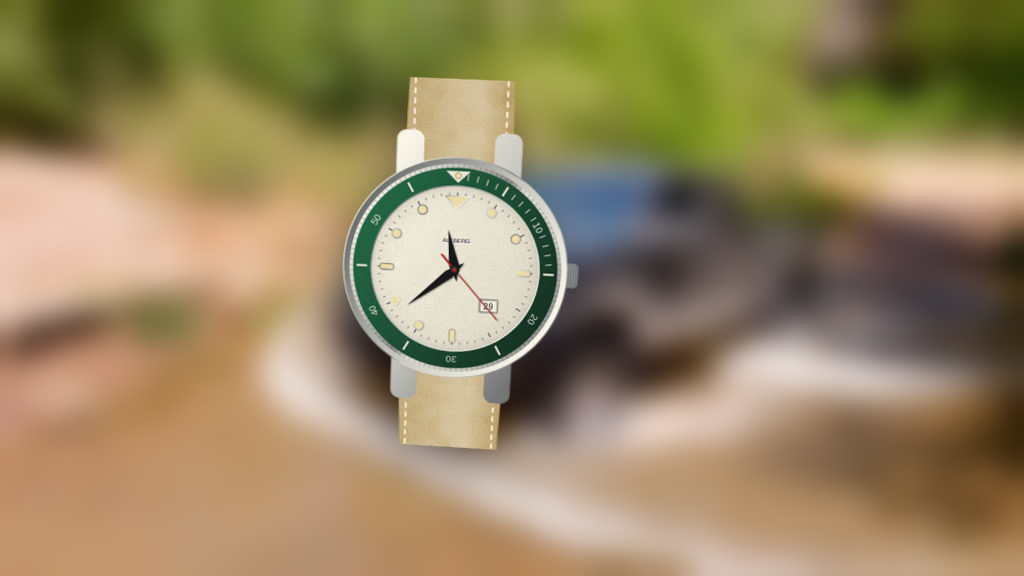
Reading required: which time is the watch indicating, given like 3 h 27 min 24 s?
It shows 11 h 38 min 23 s
